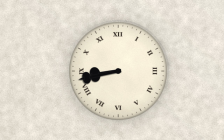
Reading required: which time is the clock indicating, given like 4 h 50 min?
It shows 8 h 43 min
